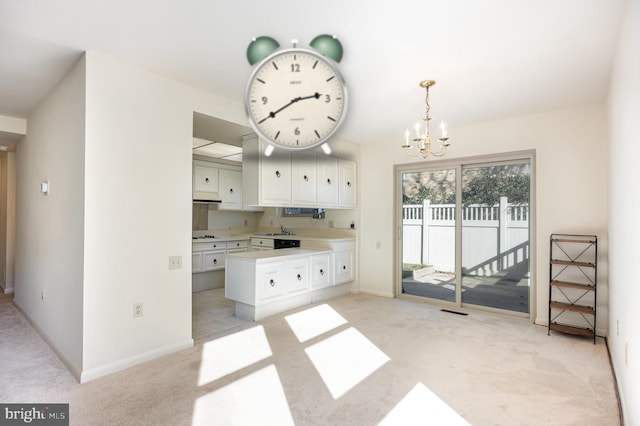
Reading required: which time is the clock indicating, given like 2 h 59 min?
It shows 2 h 40 min
